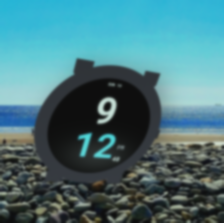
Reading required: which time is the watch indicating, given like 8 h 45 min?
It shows 9 h 12 min
